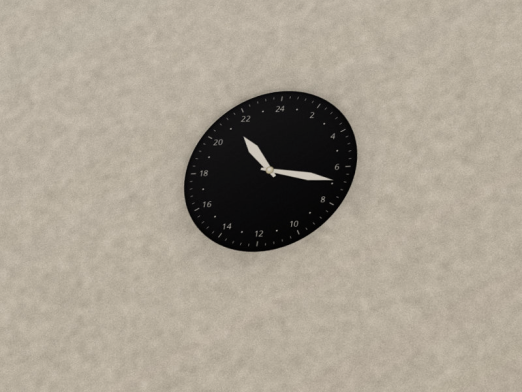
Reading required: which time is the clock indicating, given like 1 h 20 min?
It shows 21 h 17 min
